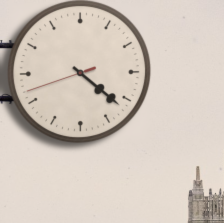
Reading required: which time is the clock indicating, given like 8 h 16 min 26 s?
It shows 4 h 21 min 42 s
